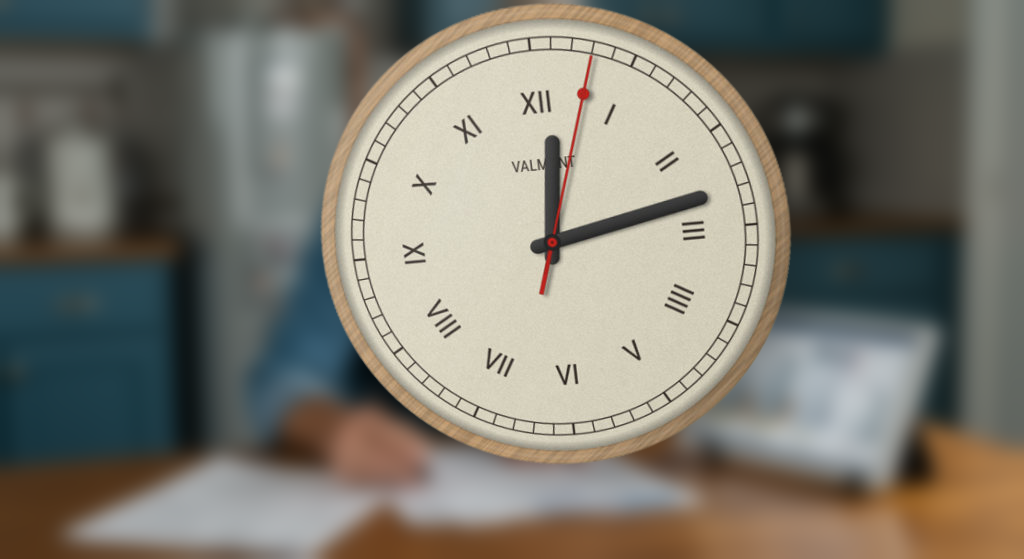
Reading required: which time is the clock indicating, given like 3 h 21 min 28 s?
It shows 12 h 13 min 03 s
